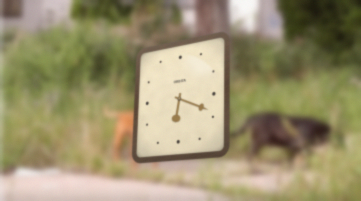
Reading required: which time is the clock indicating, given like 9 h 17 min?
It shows 6 h 19 min
